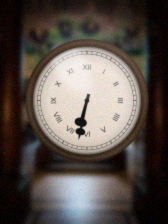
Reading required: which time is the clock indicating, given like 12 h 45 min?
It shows 6 h 32 min
